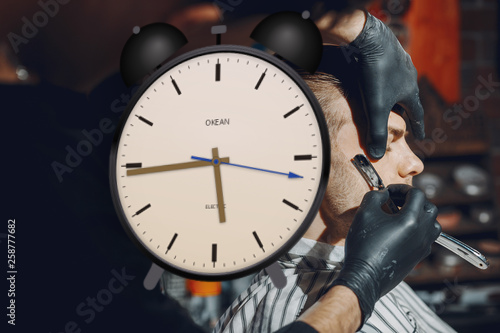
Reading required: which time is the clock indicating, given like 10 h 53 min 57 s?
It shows 5 h 44 min 17 s
